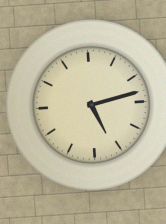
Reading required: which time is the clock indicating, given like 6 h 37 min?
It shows 5 h 13 min
